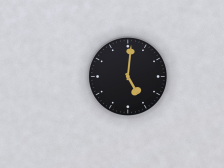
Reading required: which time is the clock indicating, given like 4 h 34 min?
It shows 5 h 01 min
